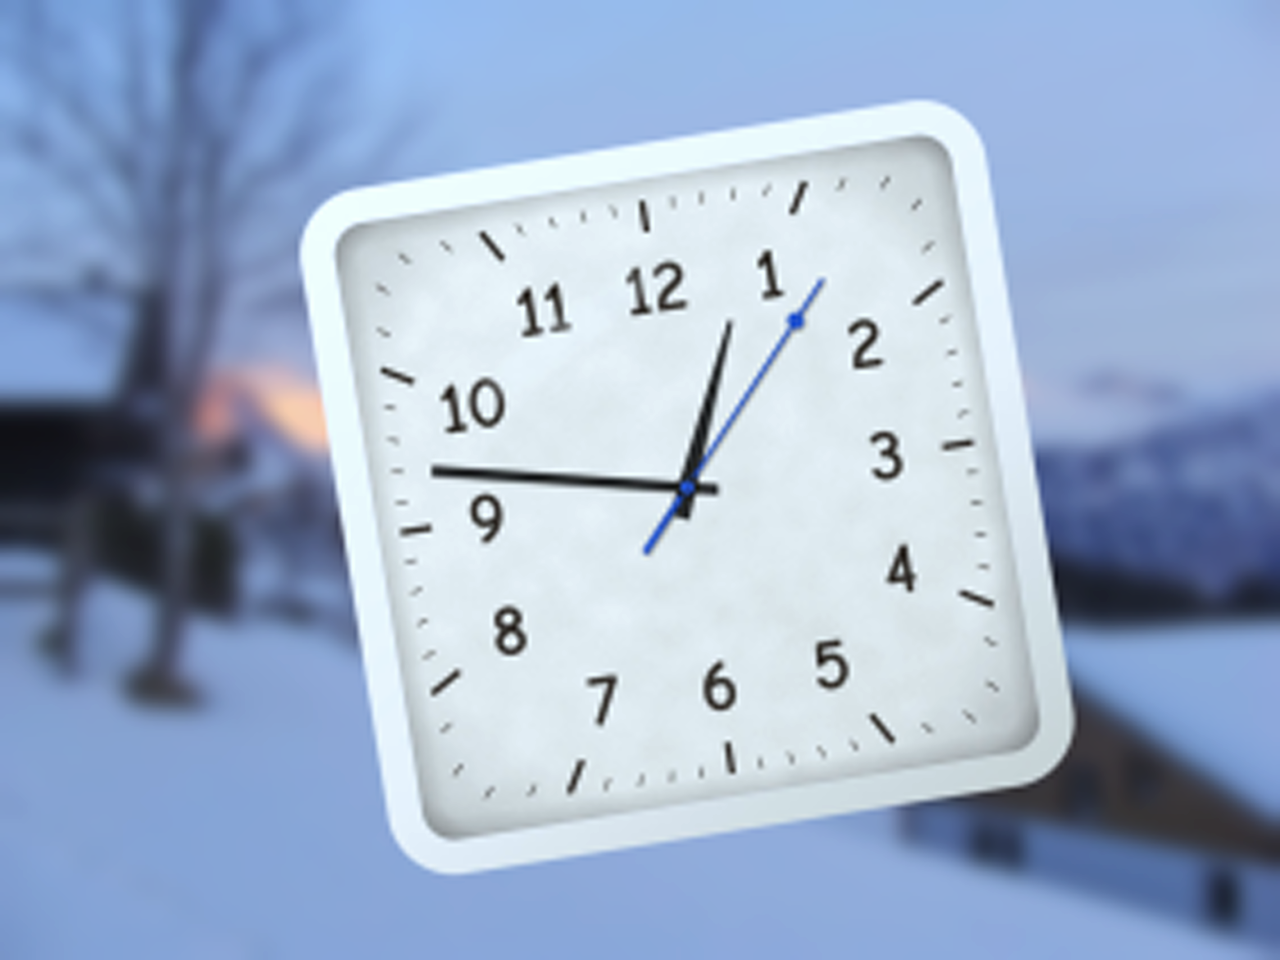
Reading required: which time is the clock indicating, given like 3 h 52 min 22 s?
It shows 12 h 47 min 07 s
